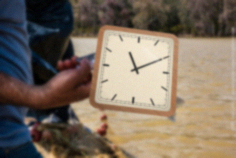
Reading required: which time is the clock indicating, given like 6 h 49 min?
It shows 11 h 10 min
